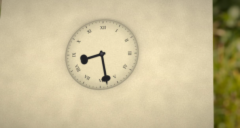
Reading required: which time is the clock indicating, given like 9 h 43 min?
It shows 8 h 28 min
